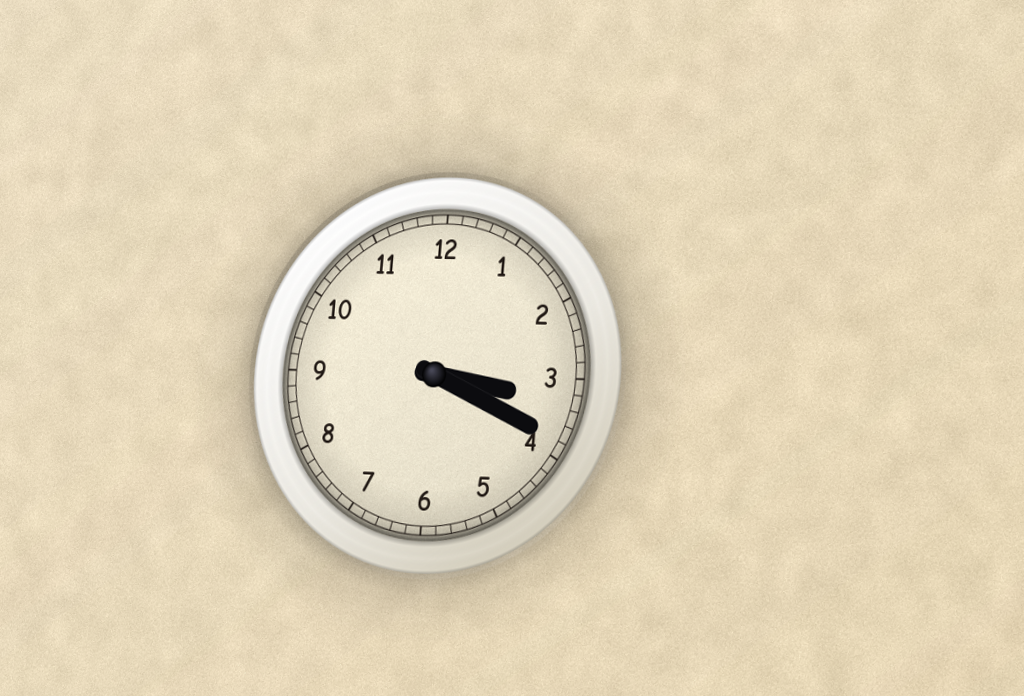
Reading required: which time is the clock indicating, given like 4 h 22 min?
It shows 3 h 19 min
